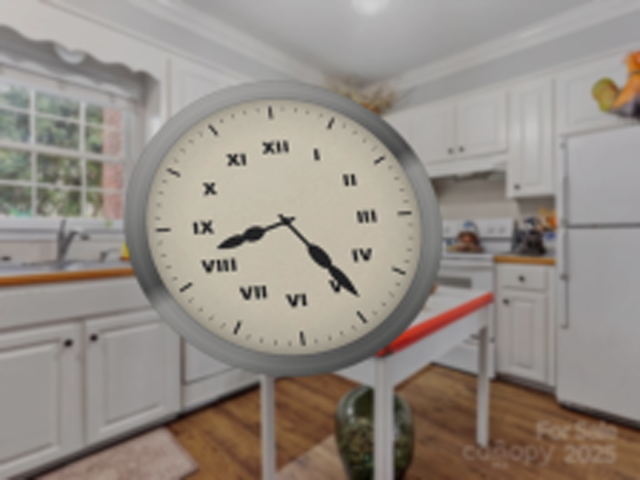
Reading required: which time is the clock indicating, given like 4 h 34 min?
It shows 8 h 24 min
